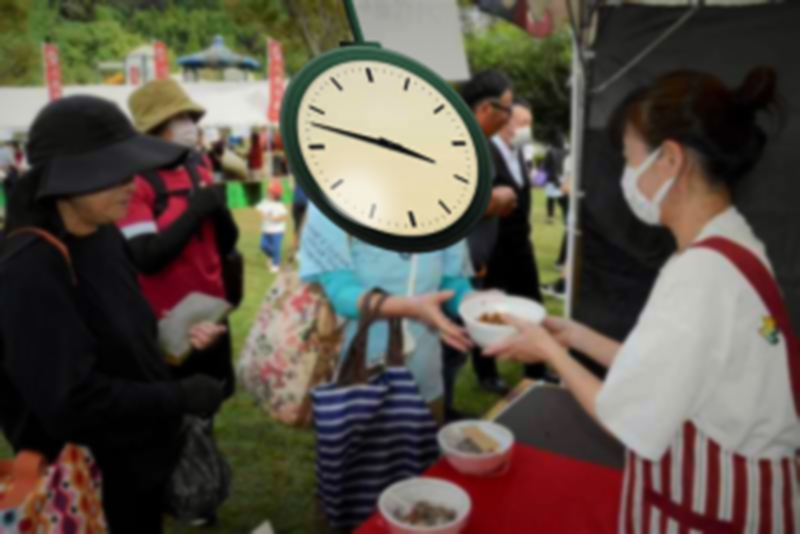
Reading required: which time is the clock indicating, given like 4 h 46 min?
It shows 3 h 48 min
